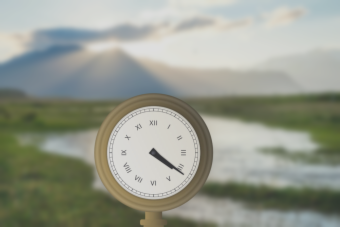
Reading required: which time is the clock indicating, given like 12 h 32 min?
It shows 4 h 21 min
